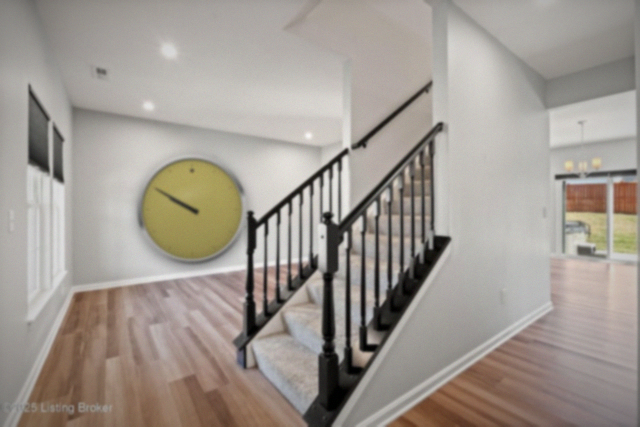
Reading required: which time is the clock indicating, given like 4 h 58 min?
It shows 9 h 50 min
